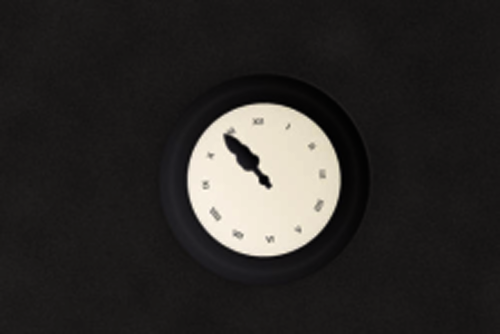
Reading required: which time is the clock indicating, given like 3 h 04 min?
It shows 10 h 54 min
